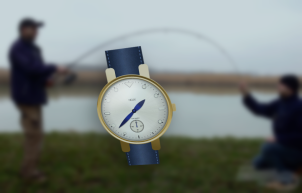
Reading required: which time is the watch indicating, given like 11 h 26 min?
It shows 1 h 38 min
